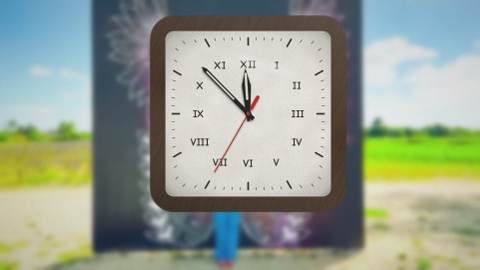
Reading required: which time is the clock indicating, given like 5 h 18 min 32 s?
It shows 11 h 52 min 35 s
